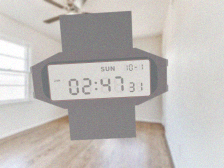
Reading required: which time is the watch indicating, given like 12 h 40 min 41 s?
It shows 2 h 47 min 31 s
